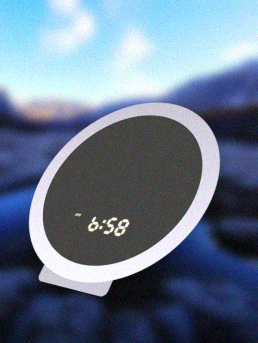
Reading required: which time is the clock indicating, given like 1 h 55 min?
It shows 6 h 58 min
